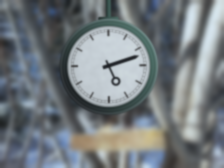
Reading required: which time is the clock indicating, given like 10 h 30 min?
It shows 5 h 12 min
